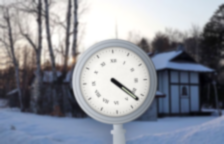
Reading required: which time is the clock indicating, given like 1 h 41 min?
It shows 4 h 22 min
